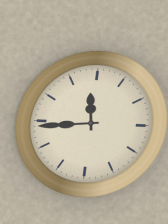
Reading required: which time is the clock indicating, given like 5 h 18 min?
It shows 11 h 44 min
